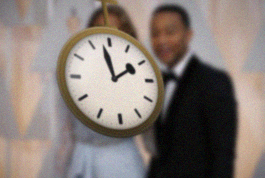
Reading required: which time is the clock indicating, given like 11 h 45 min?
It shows 1 h 58 min
